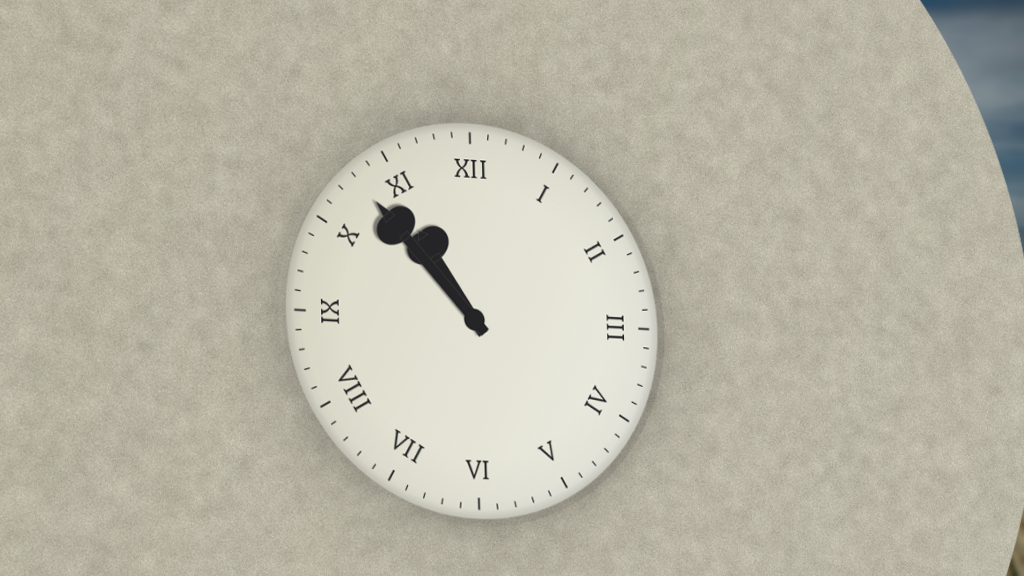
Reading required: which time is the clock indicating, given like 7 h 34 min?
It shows 10 h 53 min
